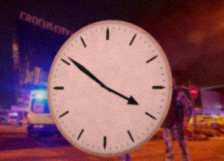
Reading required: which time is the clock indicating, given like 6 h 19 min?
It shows 3 h 51 min
